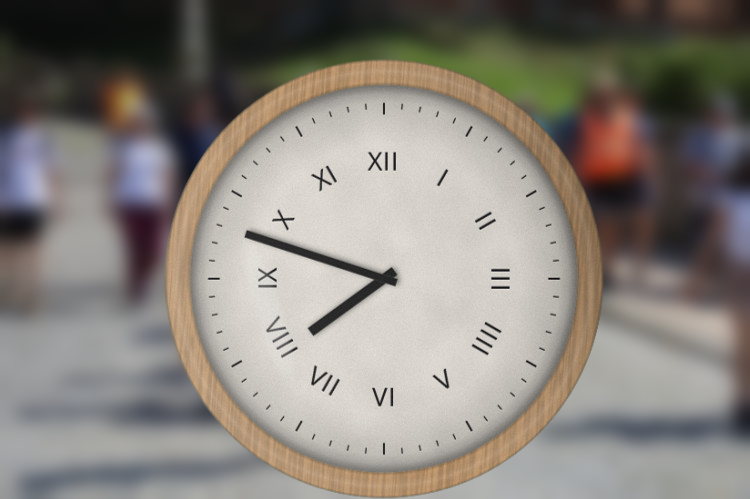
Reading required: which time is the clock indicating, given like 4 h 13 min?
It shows 7 h 48 min
